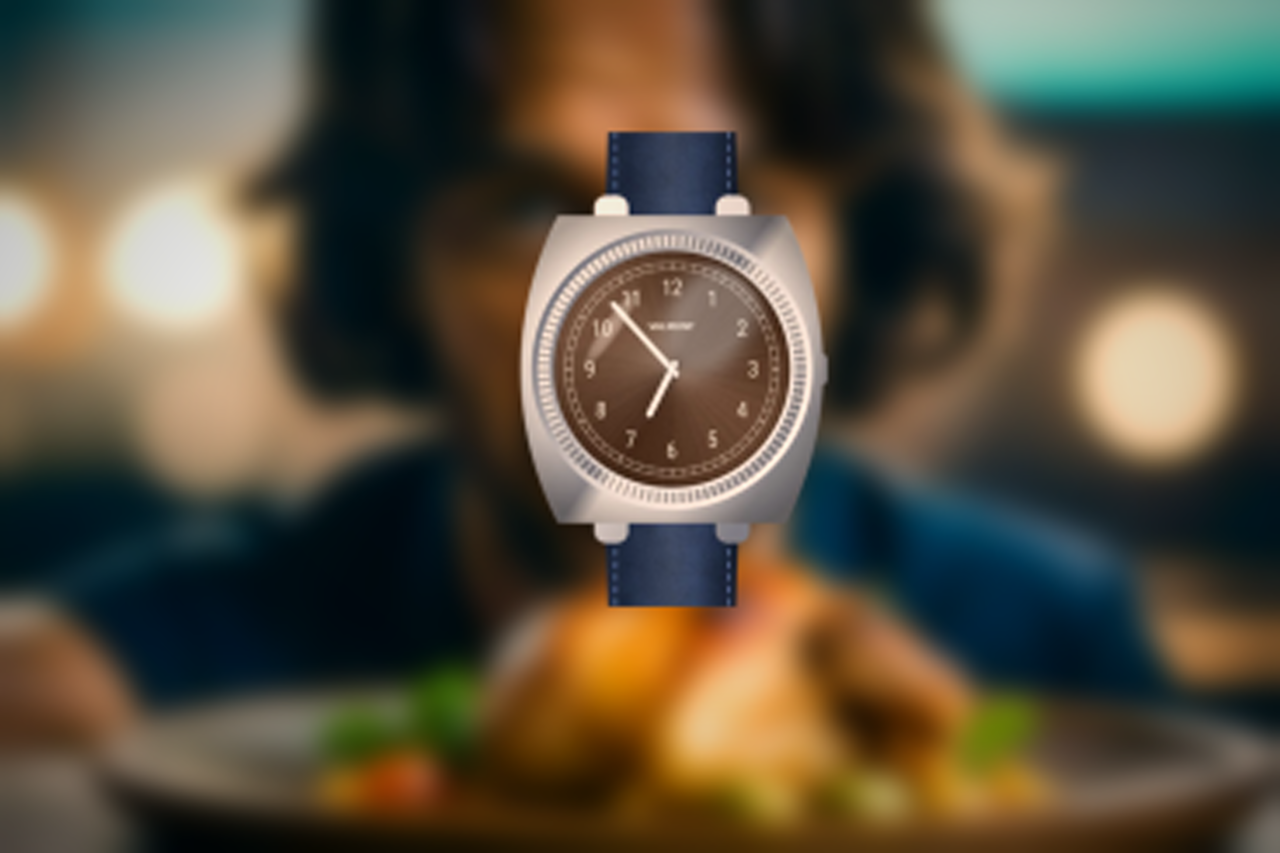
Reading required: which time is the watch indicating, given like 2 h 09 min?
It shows 6 h 53 min
